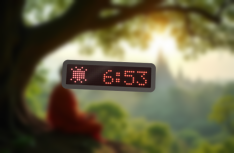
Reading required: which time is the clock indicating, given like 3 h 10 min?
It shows 6 h 53 min
